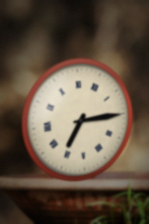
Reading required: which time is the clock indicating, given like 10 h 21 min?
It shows 6 h 10 min
